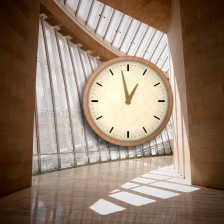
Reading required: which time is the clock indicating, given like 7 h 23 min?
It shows 12 h 58 min
